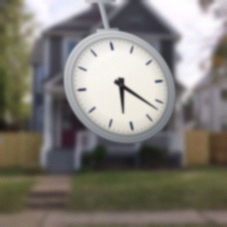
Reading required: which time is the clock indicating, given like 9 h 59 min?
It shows 6 h 22 min
